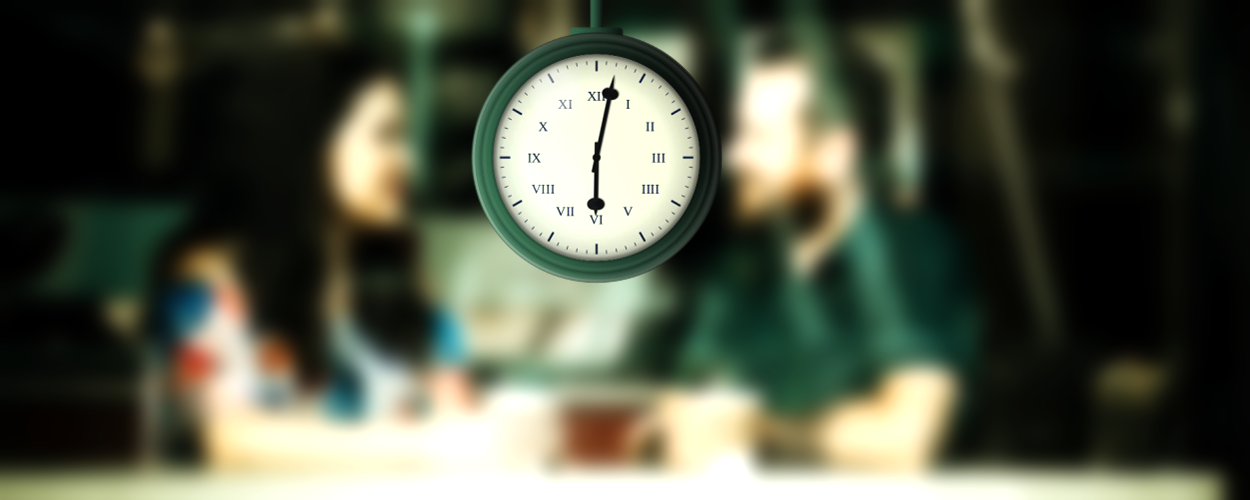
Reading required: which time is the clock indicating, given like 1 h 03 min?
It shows 6 h 02 min
